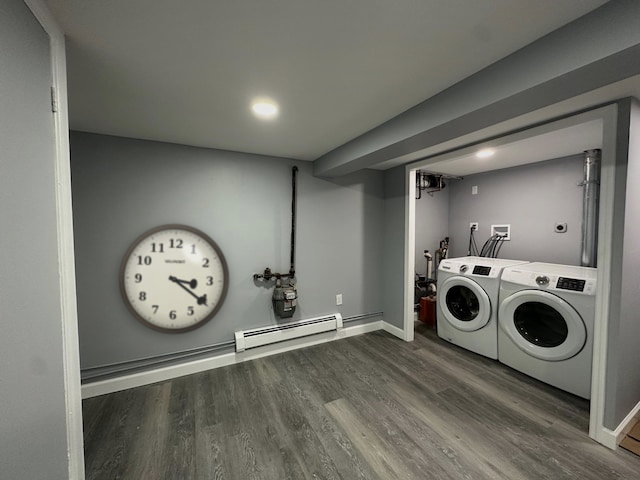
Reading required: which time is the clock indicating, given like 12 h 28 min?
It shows 3 h 21 min
